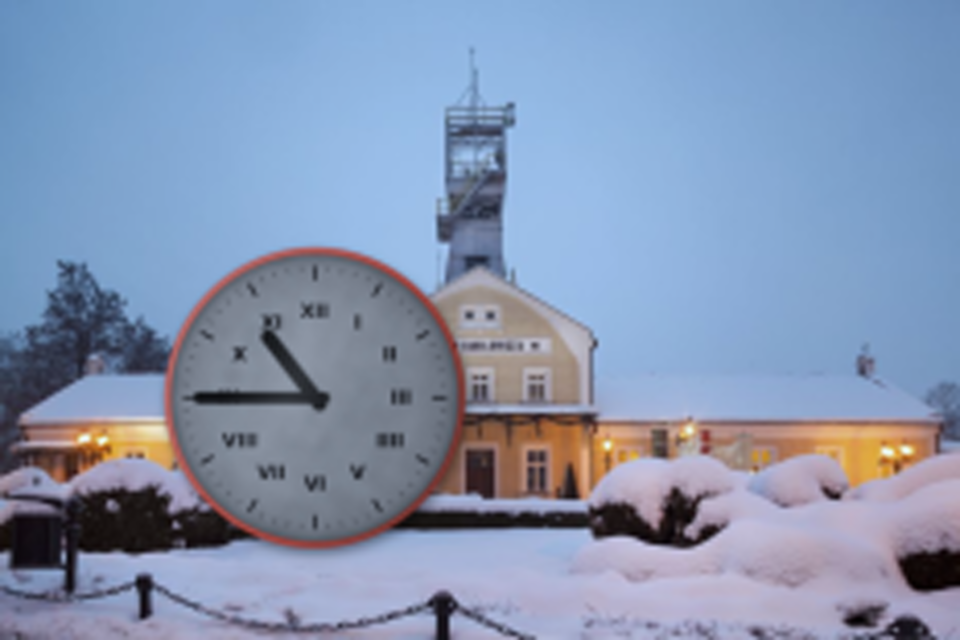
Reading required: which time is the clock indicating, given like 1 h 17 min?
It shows 10 h 45 min
